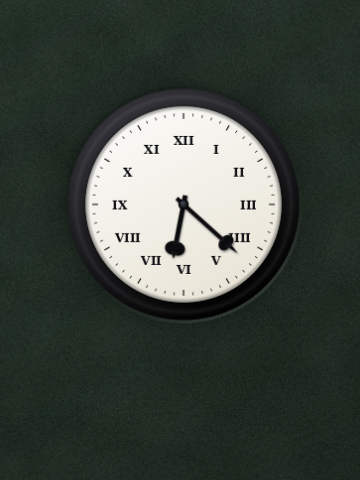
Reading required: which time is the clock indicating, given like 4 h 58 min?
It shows 6 h 22 min
